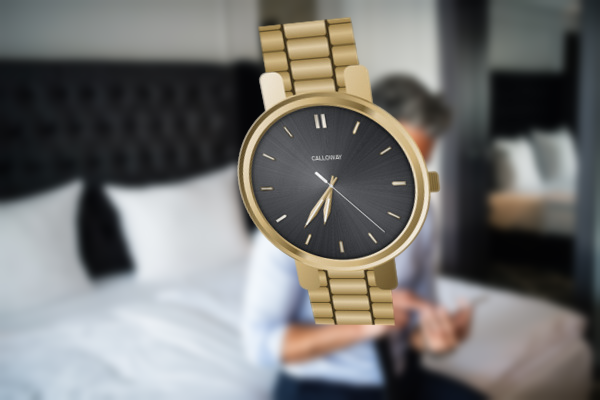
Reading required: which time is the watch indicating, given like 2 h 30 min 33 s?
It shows 6 h 36 min 23 s
